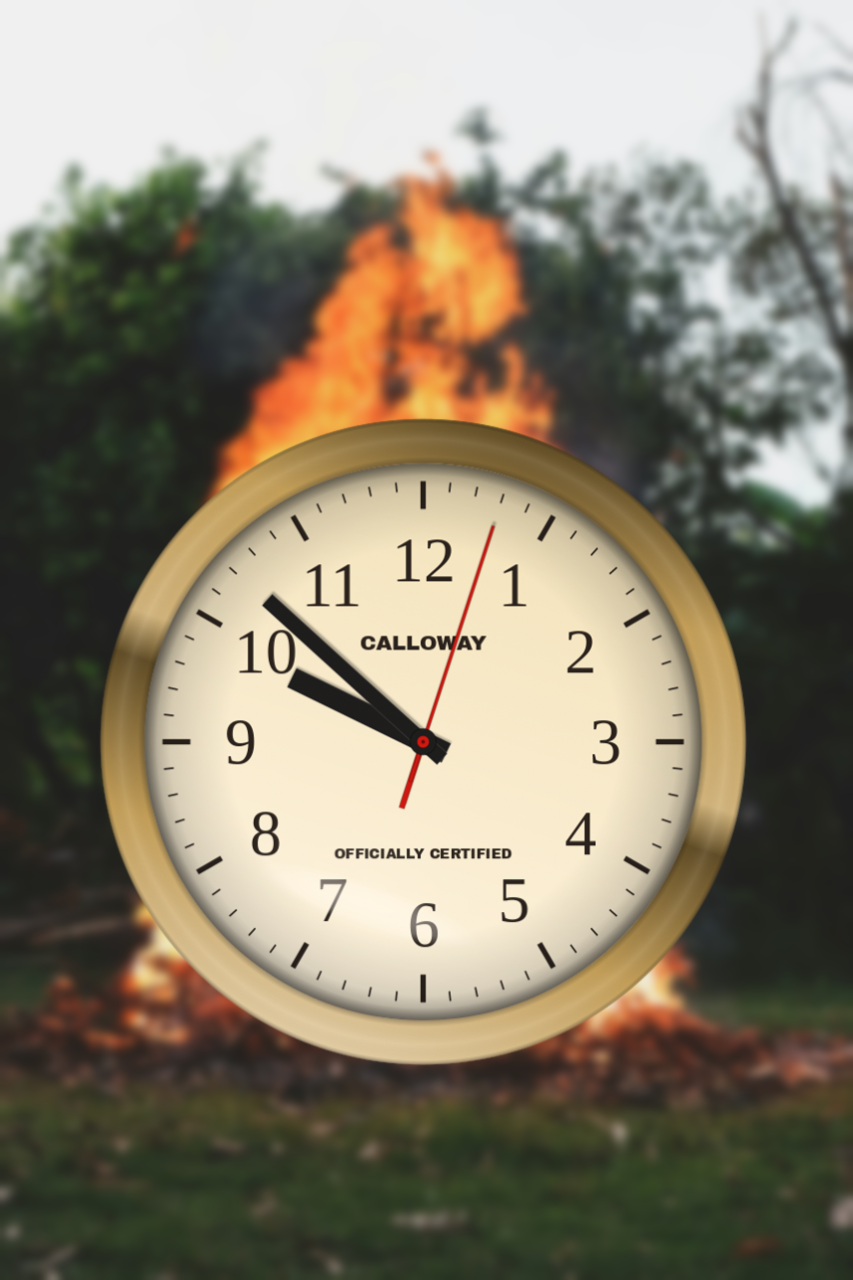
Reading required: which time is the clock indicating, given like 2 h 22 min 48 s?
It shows 9 h 52 min 03 s
